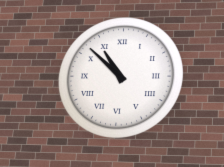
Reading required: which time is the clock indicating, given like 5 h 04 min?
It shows 10 h 52 min
